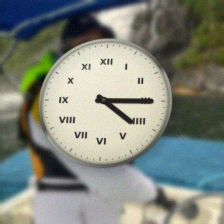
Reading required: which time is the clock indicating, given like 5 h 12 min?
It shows 4 h 15 min
